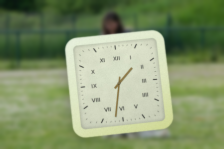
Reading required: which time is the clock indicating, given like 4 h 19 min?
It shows 1 h 32 min
